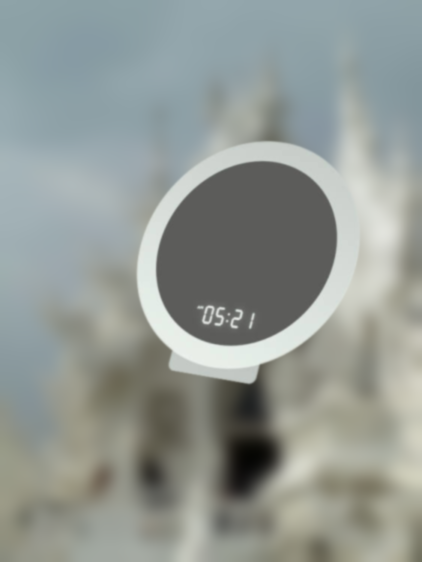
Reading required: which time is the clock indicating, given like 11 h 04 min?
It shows 5 h 21 min
